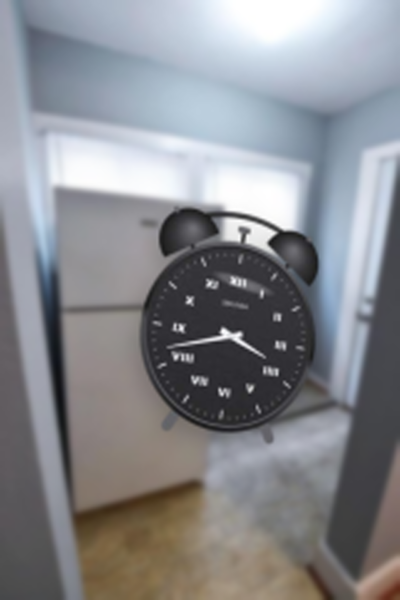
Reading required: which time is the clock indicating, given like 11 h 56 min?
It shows 3 h 42 min
